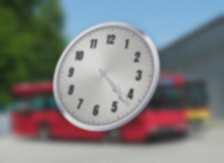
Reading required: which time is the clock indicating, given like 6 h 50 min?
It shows 4 h 22 min
